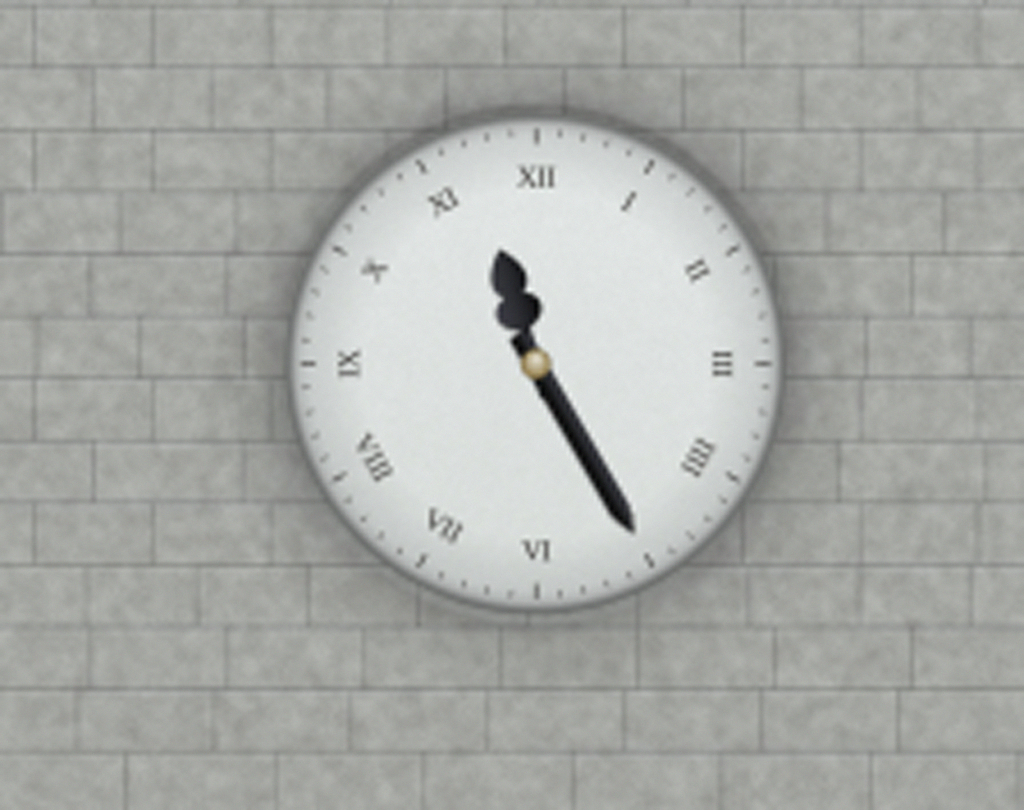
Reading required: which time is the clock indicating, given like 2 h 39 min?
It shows 11 h 25 min
